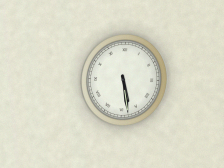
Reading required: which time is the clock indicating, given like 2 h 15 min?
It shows 5 h 28 min
